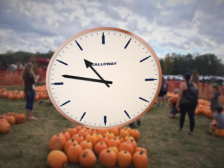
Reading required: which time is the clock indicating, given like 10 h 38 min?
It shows 10 h 47 min
